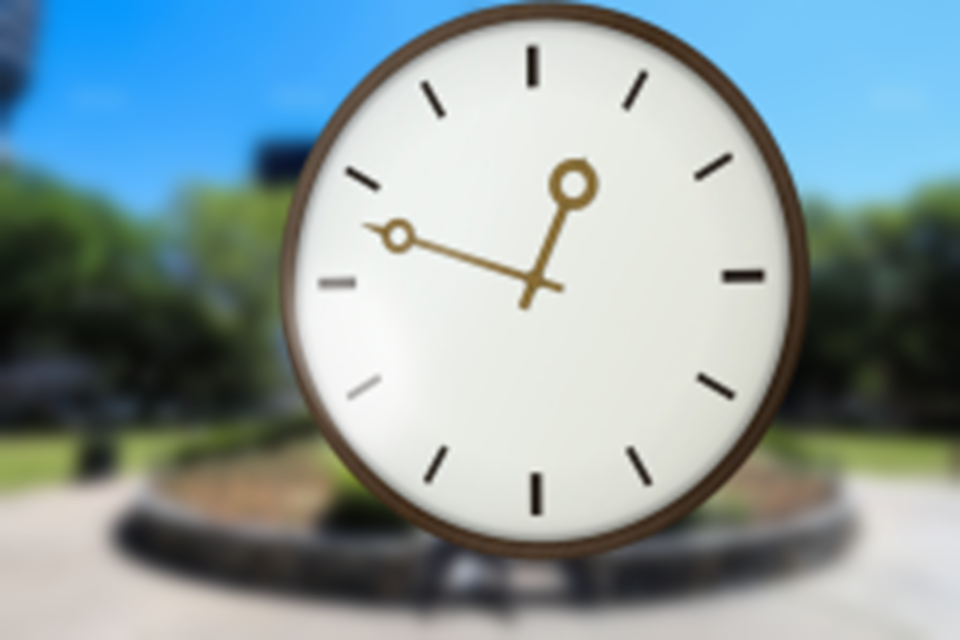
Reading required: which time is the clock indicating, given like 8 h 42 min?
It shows 12 h 48 min
